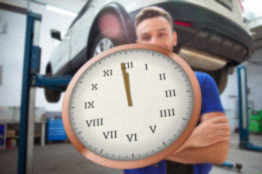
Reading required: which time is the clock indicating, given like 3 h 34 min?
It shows 11 h 59 min
